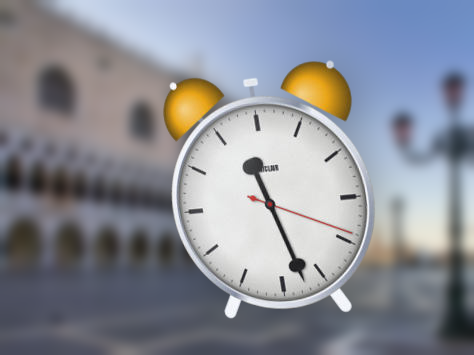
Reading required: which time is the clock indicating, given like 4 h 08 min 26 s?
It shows 11 h 27 min 19 s
